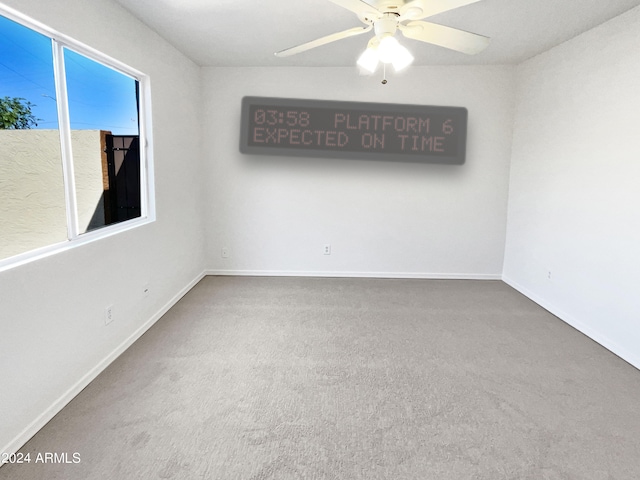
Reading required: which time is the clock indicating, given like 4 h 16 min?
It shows 3 h 58 min
